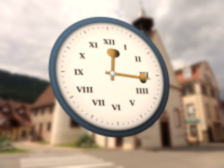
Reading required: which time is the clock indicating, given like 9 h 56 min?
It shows 12 h 16 min
